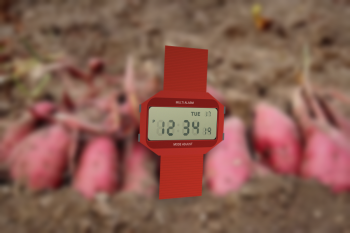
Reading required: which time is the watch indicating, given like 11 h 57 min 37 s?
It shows 12 h 34 min 19 s
